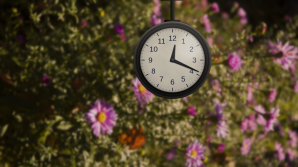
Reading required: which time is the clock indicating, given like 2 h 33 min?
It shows 12 h 19 min
